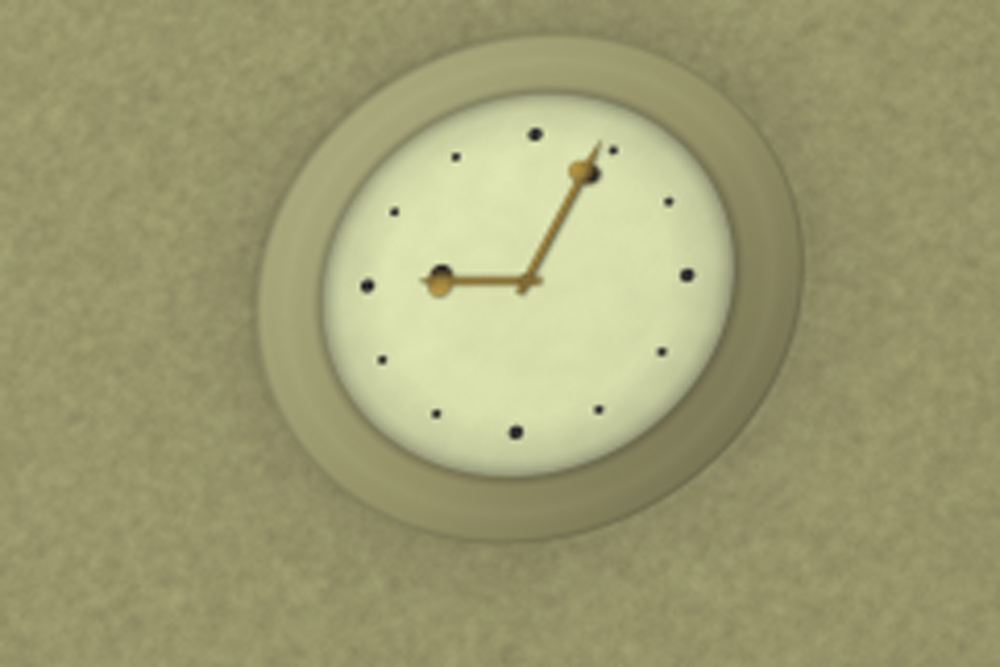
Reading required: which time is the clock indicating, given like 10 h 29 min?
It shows 9 h 04 min
